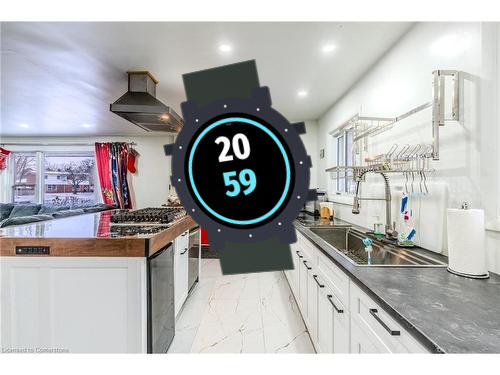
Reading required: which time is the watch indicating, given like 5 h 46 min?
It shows 20 h 59 min
